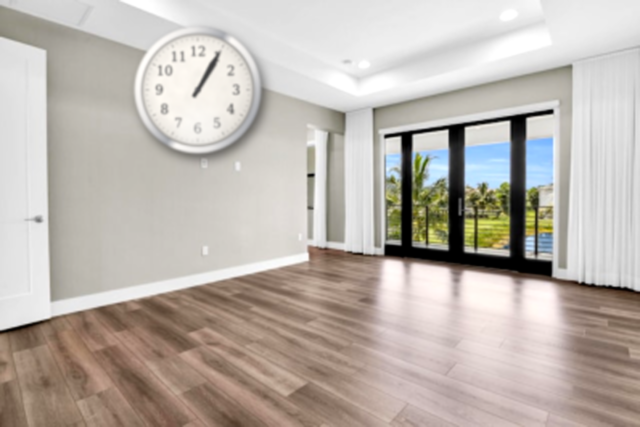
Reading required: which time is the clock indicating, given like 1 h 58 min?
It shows 1 h 05 min
